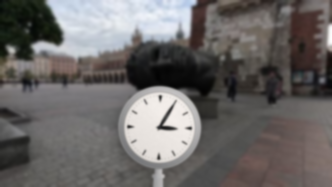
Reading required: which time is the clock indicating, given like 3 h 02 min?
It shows 3 h 05 min
